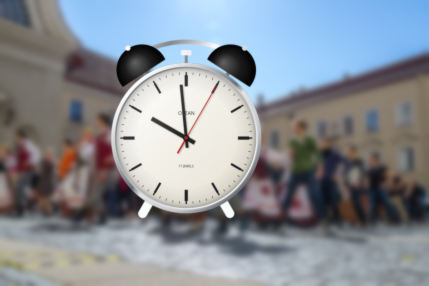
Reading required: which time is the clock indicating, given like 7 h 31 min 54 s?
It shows 9 h 59 min 05 s
